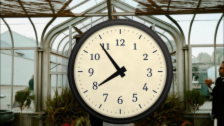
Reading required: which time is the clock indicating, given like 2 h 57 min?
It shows 7 h 54 min
